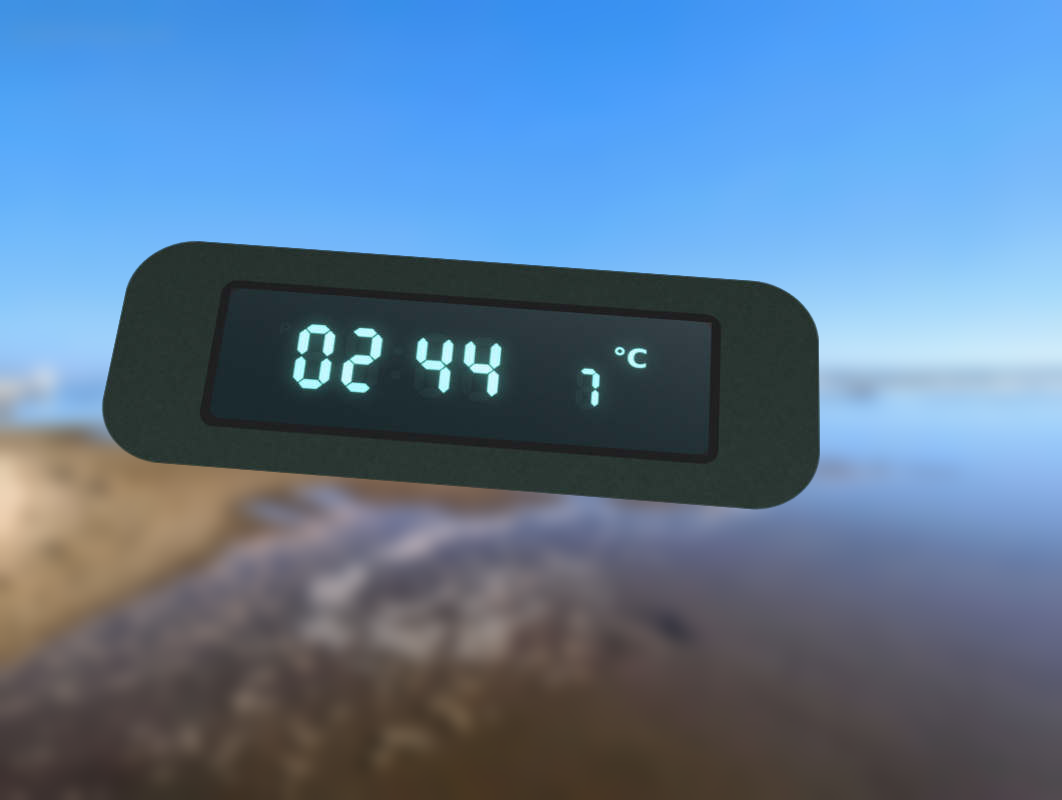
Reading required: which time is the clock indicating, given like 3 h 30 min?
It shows 2 h 44 min
